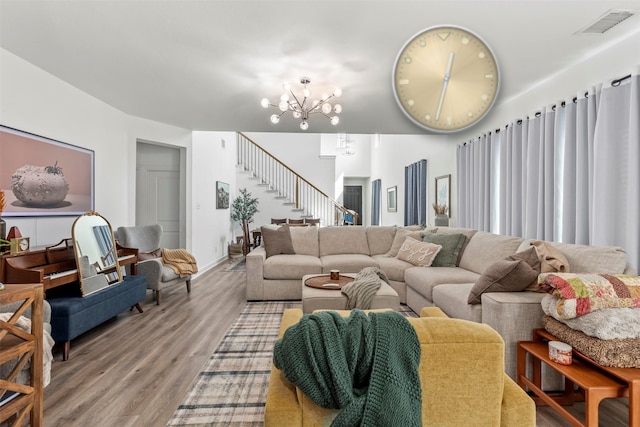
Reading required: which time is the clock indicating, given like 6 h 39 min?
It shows 12 h 33 min
